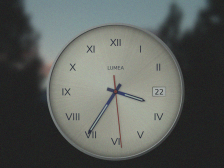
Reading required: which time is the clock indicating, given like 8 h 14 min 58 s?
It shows 3 h 35 min 29 s
